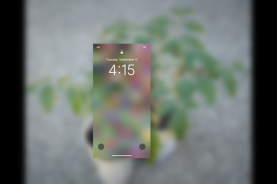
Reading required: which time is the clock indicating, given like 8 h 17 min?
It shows 4 h 15 min
